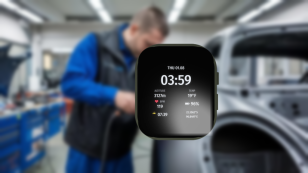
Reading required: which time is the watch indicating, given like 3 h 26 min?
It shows 3 h 59 min
